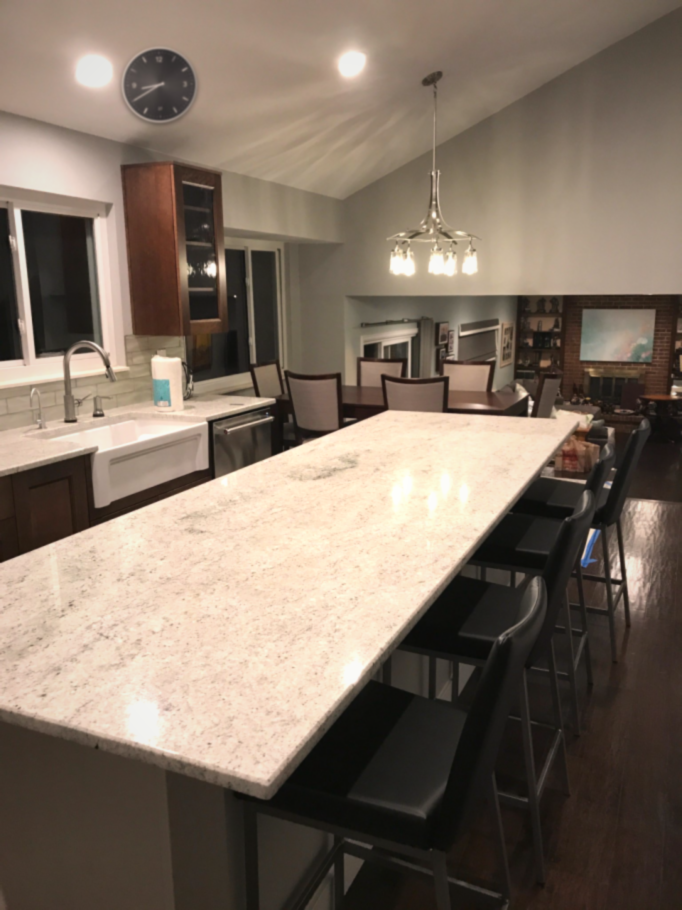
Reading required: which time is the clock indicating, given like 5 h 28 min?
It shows 8 h 40 min
